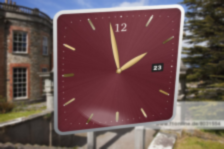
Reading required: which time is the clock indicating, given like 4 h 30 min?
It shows 1 h 58 min
